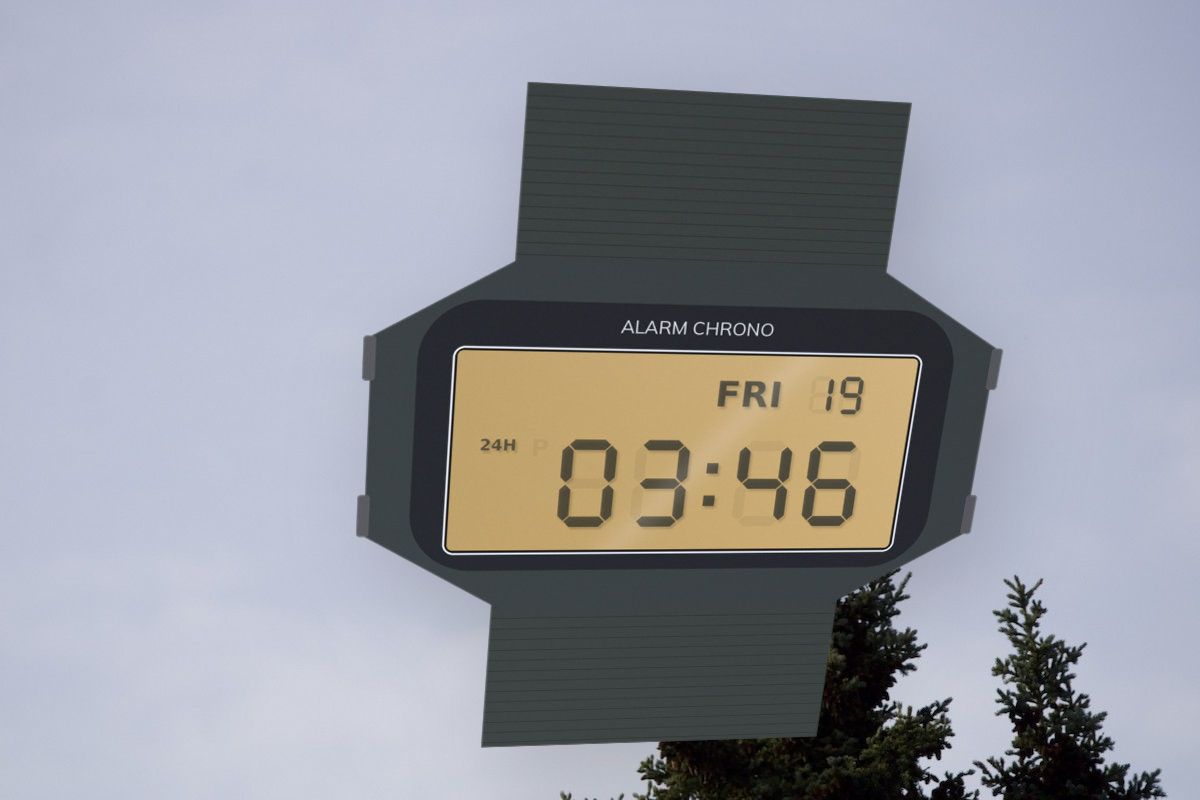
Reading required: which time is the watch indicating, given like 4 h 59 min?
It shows 3 h 46 min
